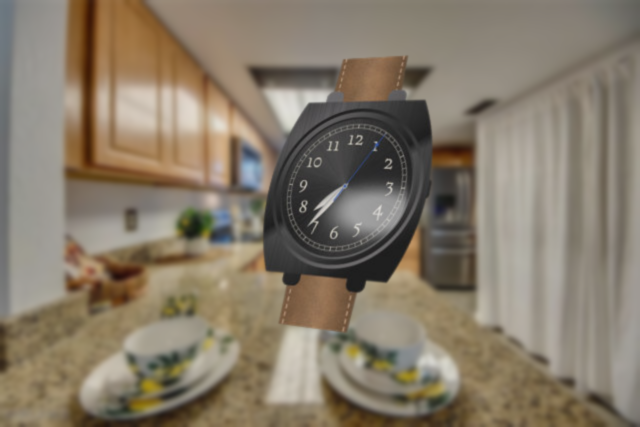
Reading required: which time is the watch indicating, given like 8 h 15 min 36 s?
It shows 7 h 36 min 05 s
